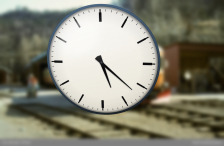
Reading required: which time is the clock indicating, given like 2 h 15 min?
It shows 5 h 22 min
